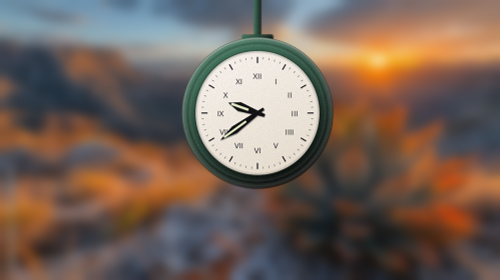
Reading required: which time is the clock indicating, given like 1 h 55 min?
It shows 9 h 39 min
